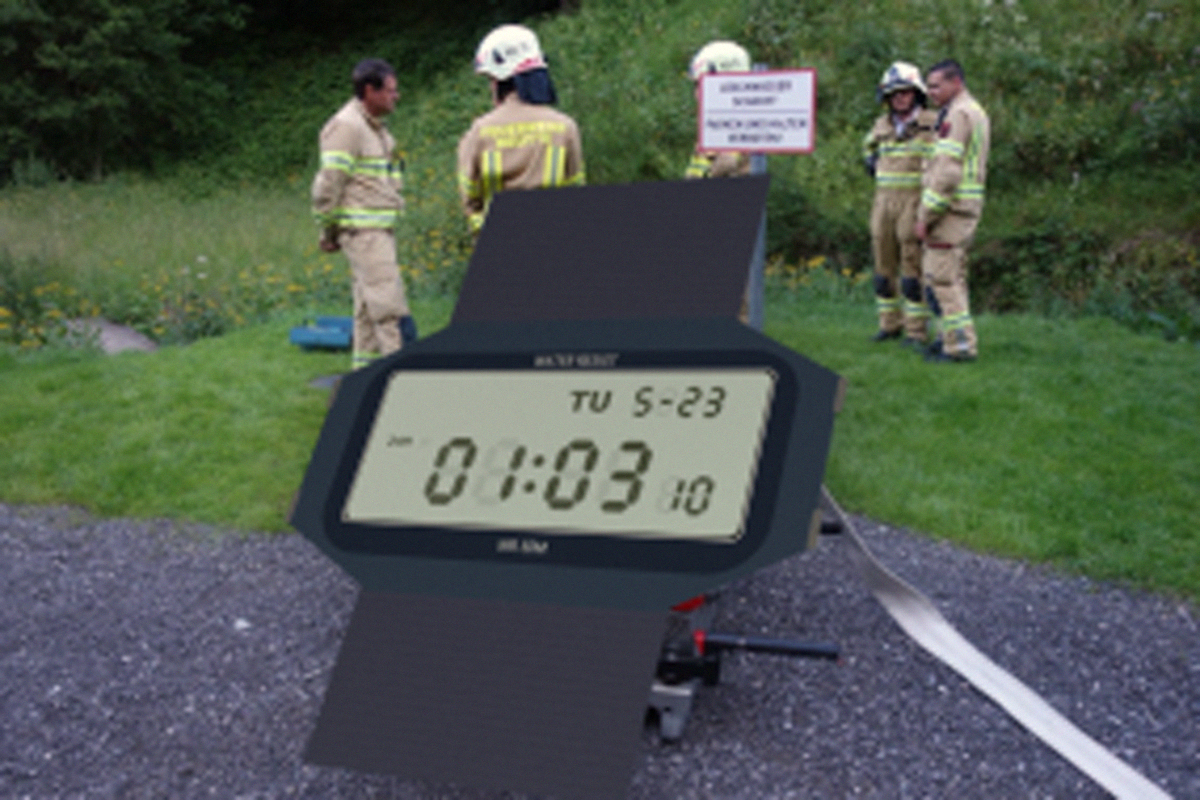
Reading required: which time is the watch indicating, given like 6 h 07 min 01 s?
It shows 1 h 03 min 10 s
